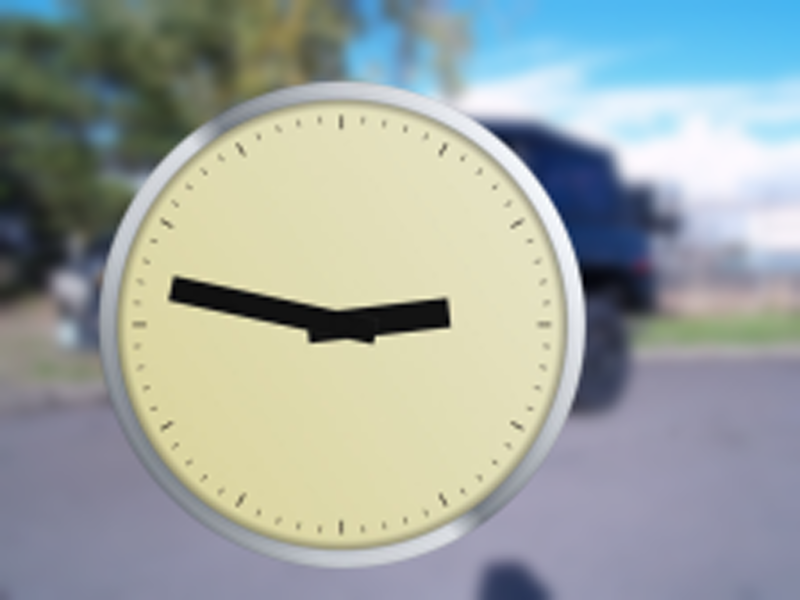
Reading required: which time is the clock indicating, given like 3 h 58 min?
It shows 2 h 47 min
